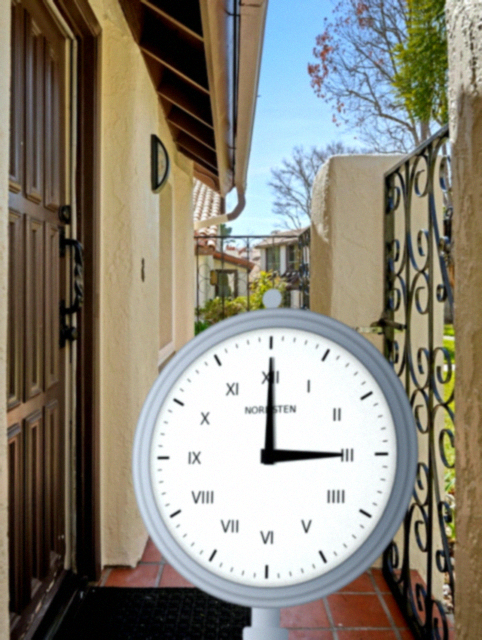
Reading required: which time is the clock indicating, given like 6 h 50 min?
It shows 3 h 00 min
